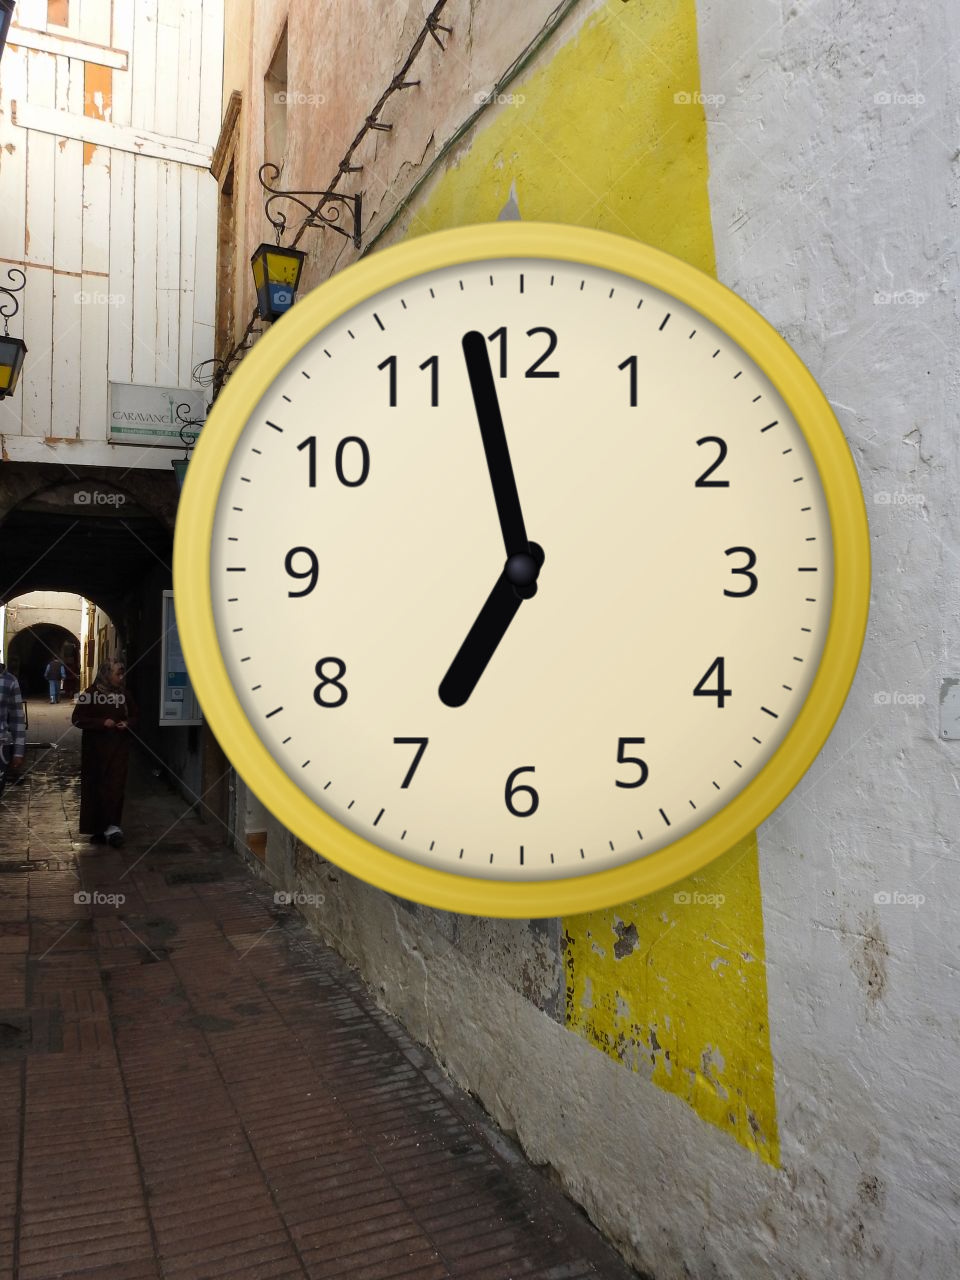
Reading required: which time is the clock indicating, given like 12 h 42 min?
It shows 6 h 58 min
